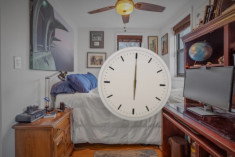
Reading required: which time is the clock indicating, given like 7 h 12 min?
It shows 6 h 00 min
